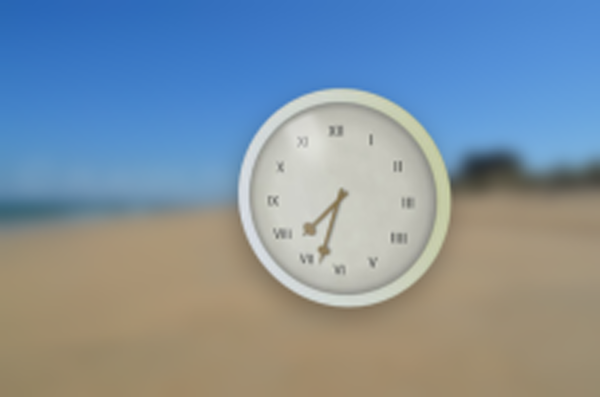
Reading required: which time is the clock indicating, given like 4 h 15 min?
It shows 7 h 33 min
